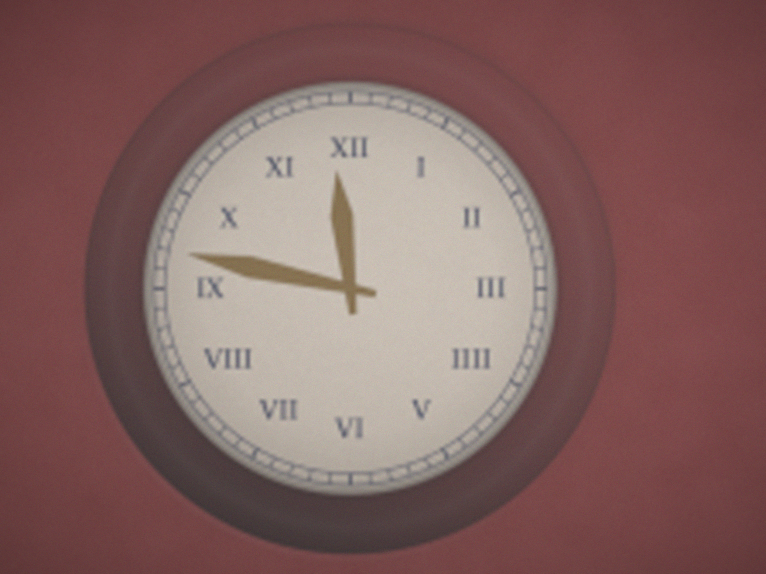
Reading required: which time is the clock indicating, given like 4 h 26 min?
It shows 11 h 47 min
